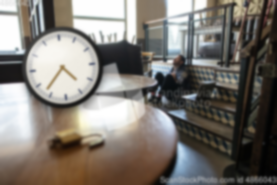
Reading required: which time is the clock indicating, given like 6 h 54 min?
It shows 4 h 37 min
